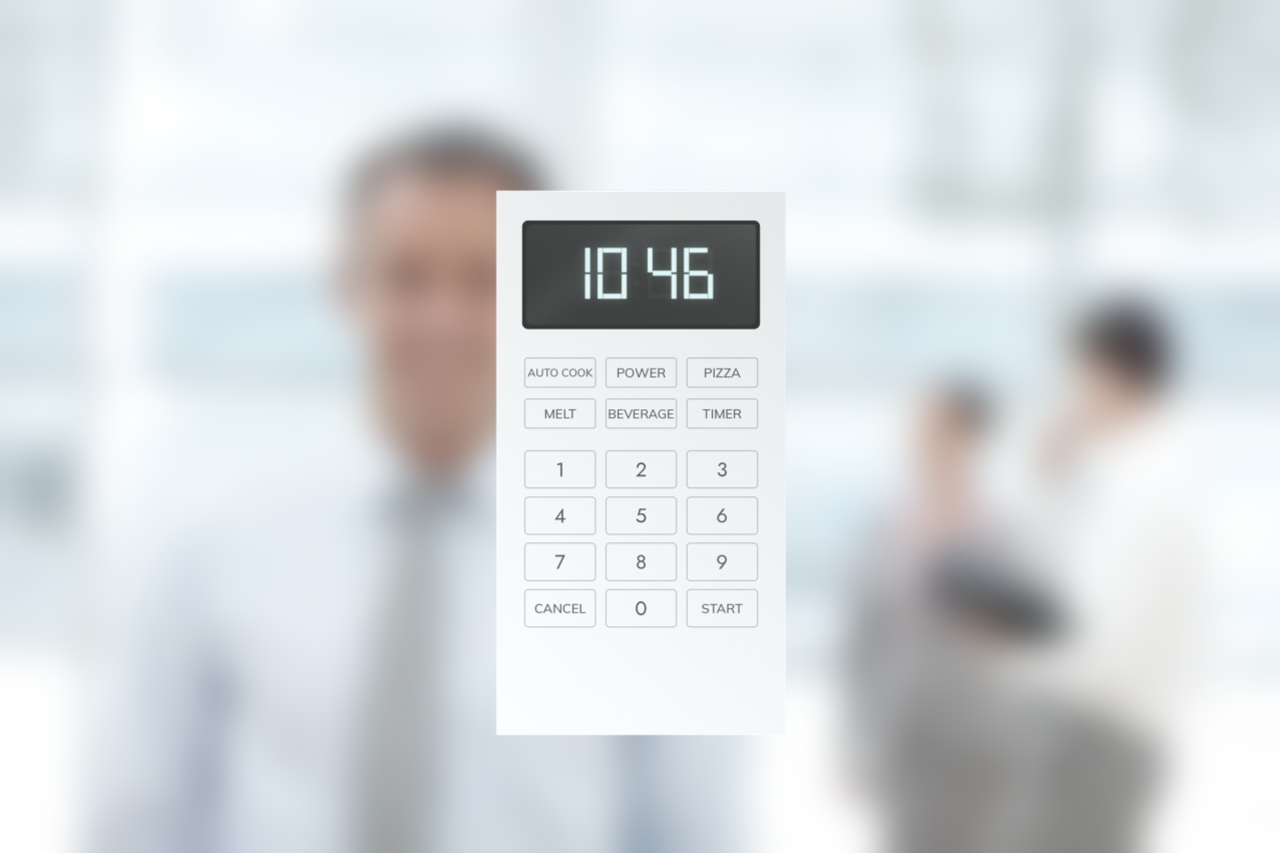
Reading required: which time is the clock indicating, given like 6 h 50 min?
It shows 10 h 46 min
